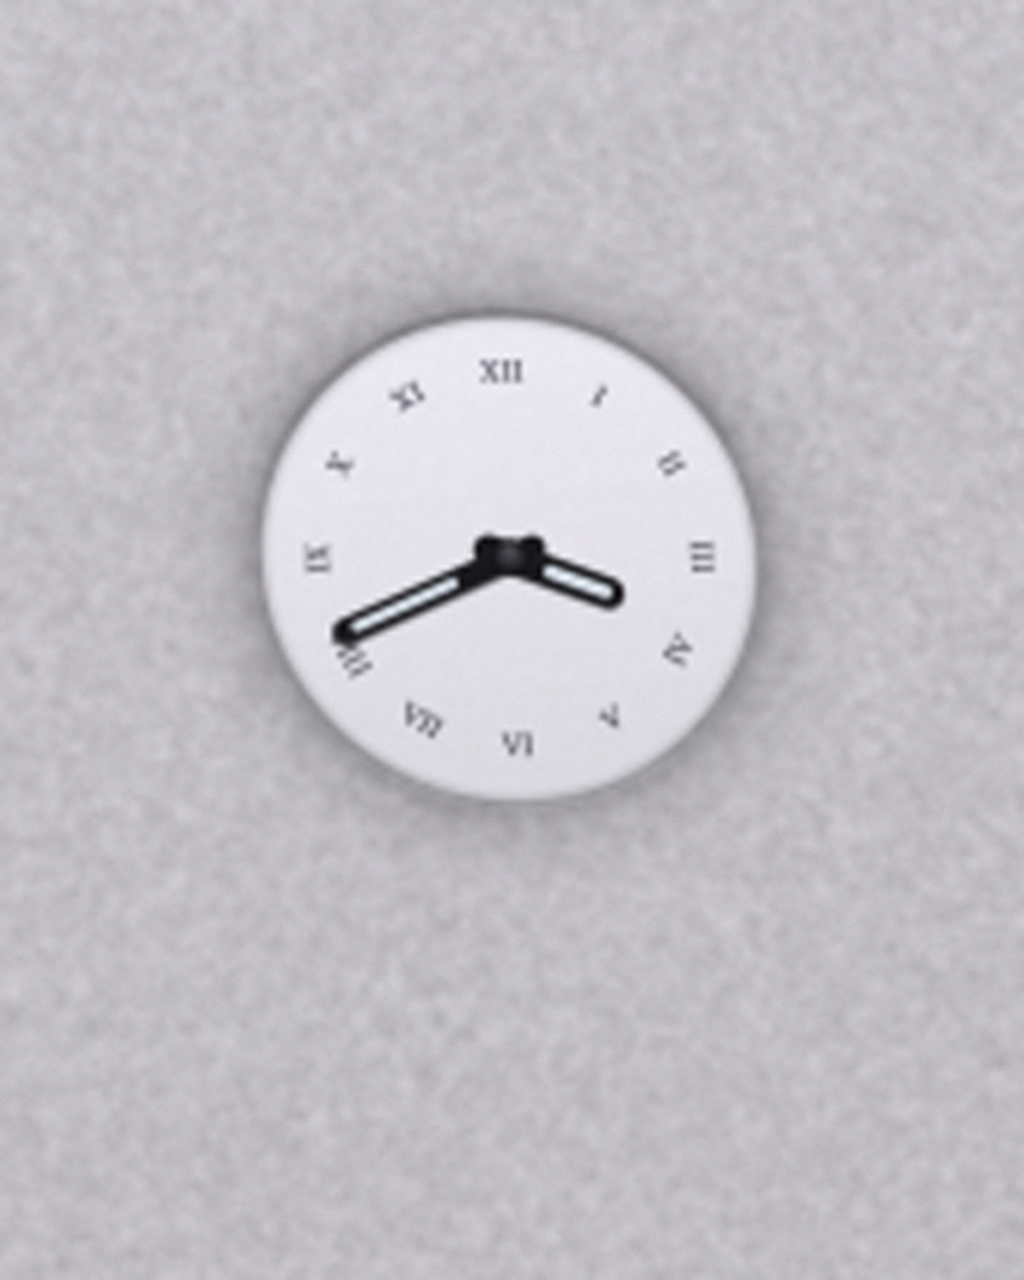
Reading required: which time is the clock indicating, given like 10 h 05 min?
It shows 3 h 41 min
